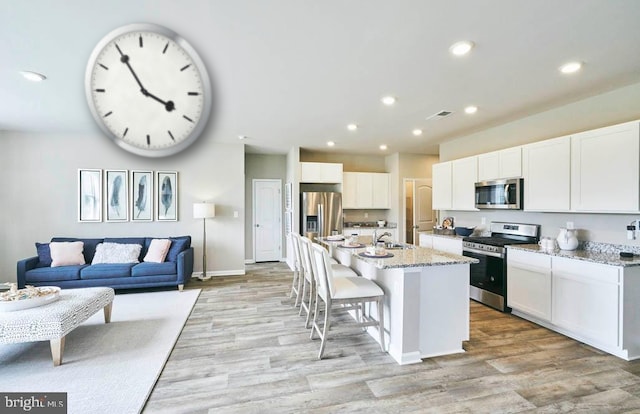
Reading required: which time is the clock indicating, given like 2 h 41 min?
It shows 3 h 55 min
